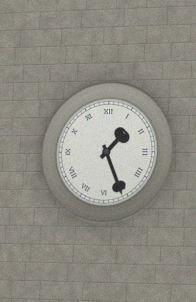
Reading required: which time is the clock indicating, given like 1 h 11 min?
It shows 1 h 26 min
